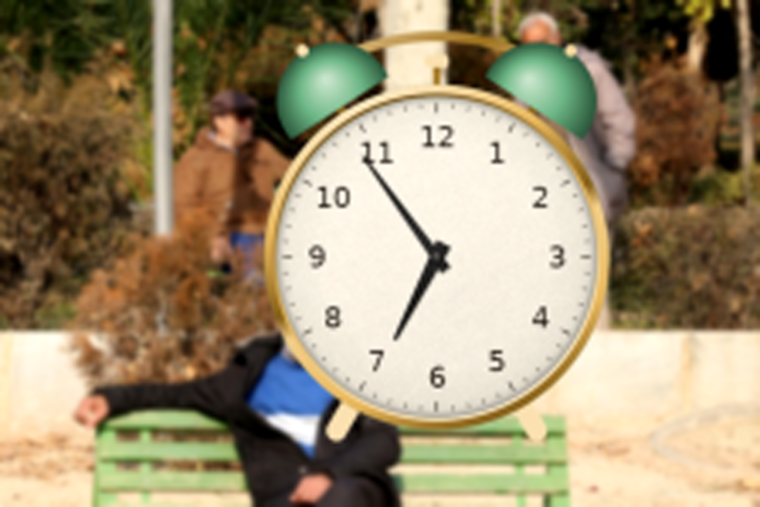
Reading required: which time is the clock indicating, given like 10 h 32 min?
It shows 6 h 54 min
